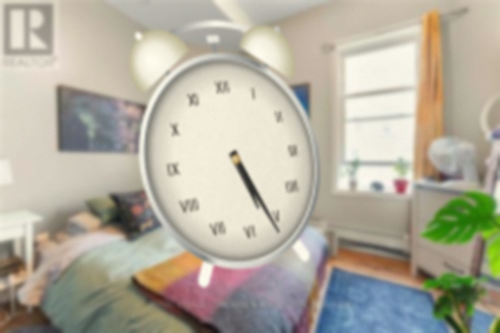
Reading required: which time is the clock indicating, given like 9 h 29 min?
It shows 5 h 26 min
